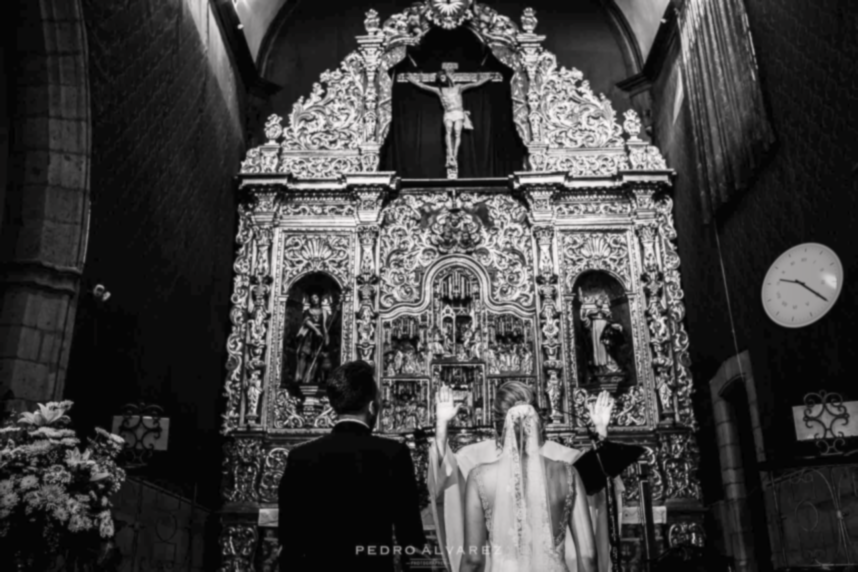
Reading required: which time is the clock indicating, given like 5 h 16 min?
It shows 9 h 20 min
